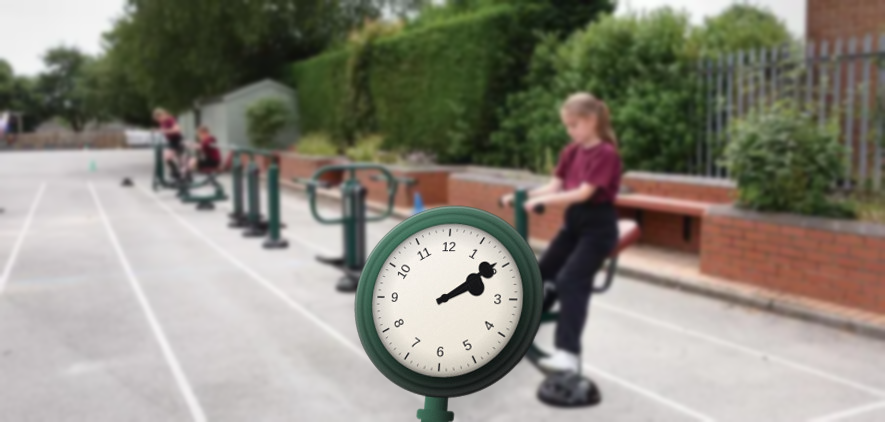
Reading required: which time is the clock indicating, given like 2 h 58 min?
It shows 2 h 09 min
